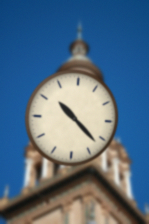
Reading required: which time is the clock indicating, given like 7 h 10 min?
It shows 10 h 22 min
